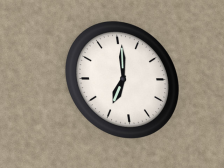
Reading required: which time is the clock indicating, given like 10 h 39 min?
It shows 7 h 01 min
